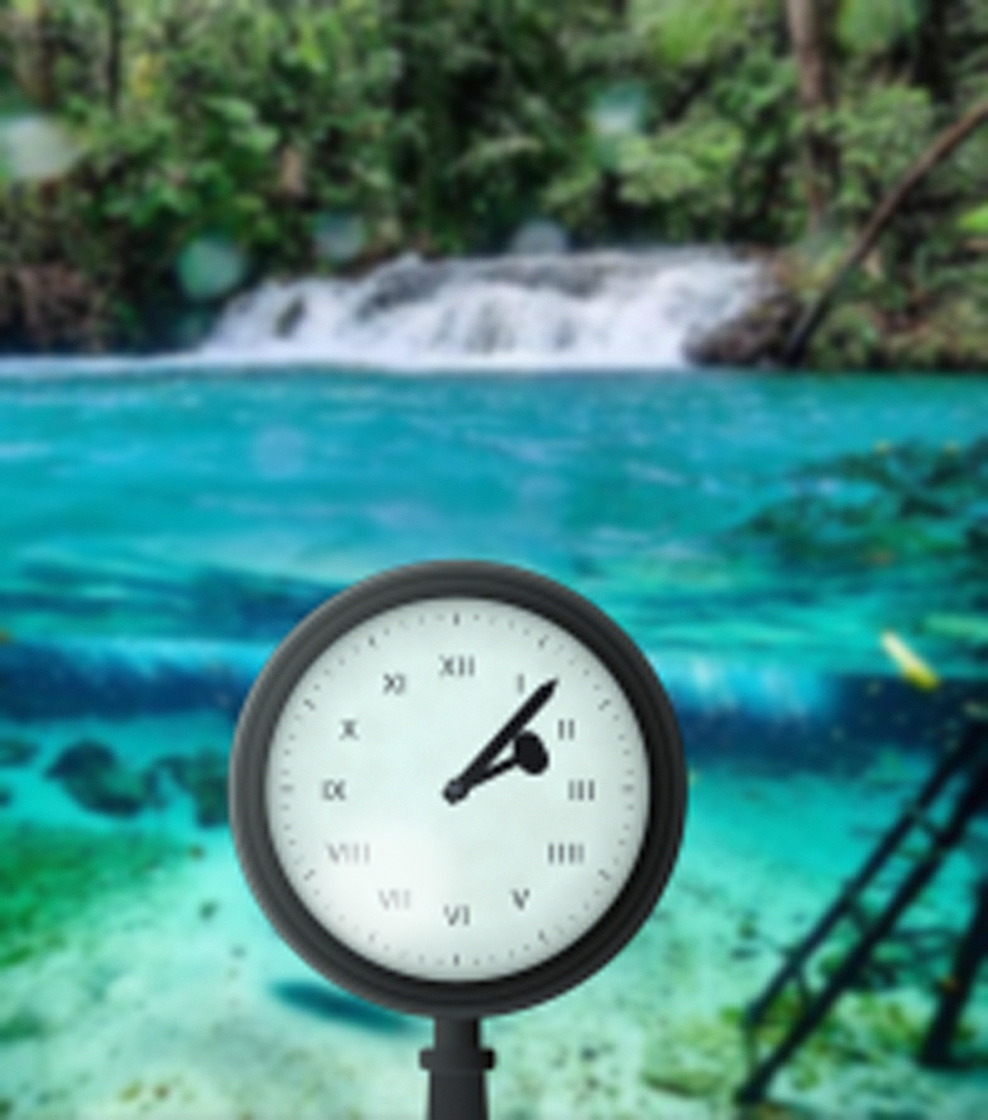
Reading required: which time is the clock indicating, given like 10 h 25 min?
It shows 2 h 07 min
